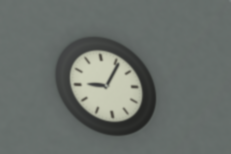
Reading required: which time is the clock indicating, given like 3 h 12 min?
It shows 9 h 06 min
